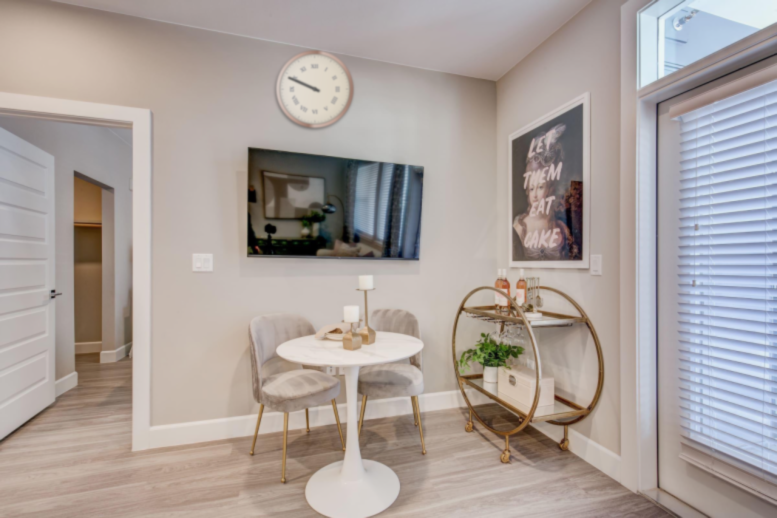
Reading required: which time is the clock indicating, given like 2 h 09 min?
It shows 9 h 49 min
